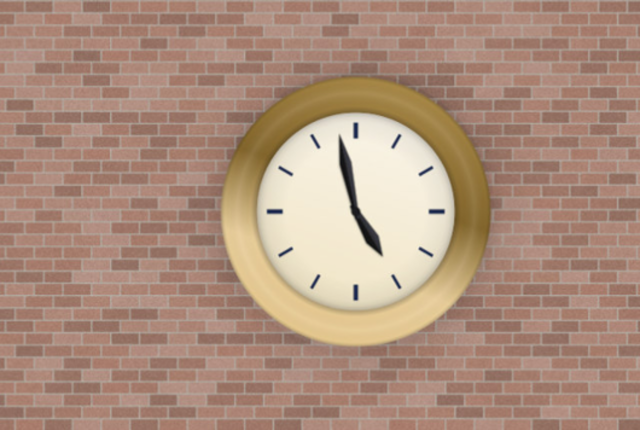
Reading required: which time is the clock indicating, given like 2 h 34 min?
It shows 4 h 58 min
